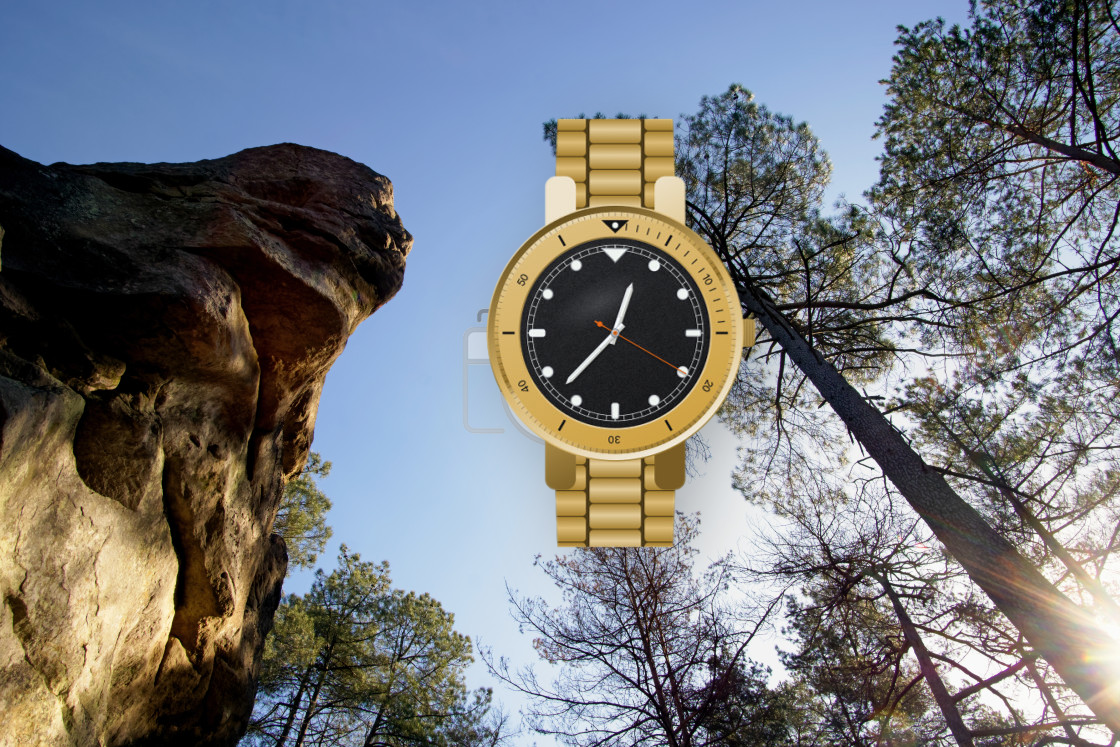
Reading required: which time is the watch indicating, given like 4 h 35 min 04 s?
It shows 12 h 37 min 20 s
